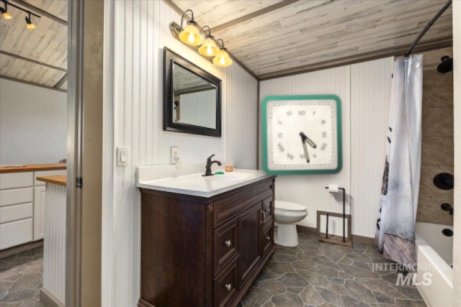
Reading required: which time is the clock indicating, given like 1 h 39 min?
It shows 4 h 28 min
